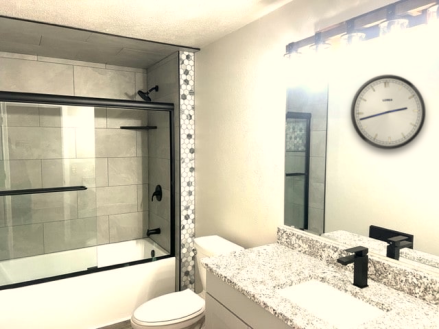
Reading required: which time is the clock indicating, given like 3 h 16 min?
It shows 2 h 43 min
